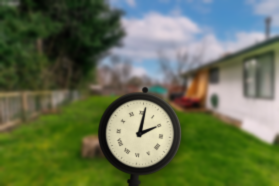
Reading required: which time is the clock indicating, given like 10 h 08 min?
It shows 2 h 01 min
